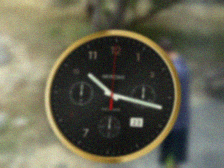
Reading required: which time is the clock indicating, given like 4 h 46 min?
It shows 10 h 17 min
